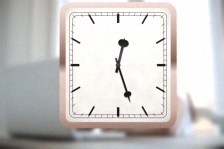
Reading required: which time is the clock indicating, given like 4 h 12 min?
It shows 12 h 27 min
